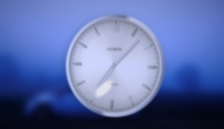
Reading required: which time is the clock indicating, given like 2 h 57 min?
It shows 7 h 07 min
